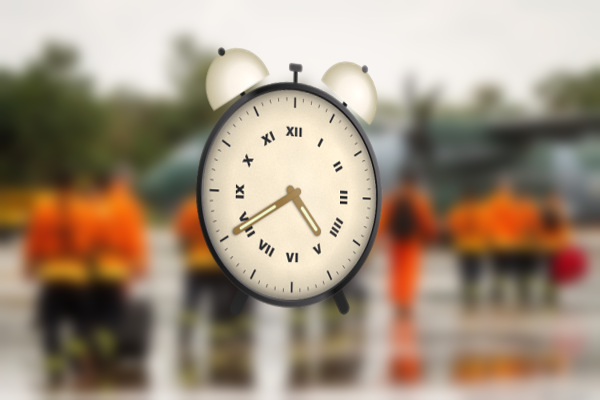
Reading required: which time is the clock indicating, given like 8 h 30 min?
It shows 4 h 40 min
